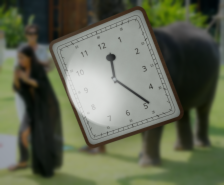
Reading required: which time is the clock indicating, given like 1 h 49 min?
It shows 12 h 24 min
